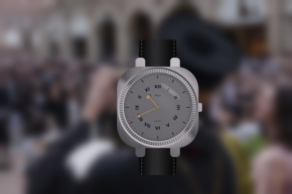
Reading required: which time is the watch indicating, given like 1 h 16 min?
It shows 10 h 41 min
